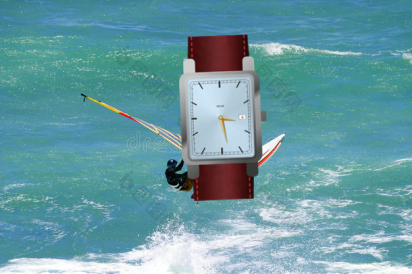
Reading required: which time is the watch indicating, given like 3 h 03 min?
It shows 3 h 28 min
